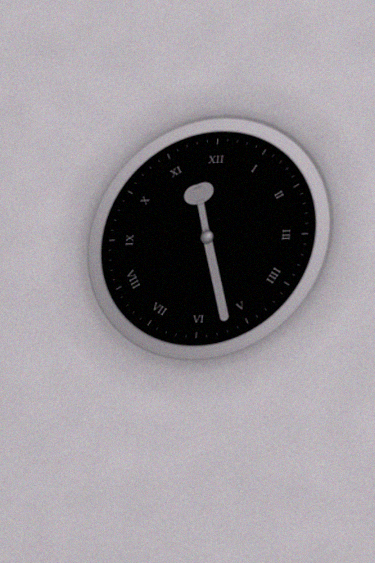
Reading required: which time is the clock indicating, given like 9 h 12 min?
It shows 11 h 27 min
